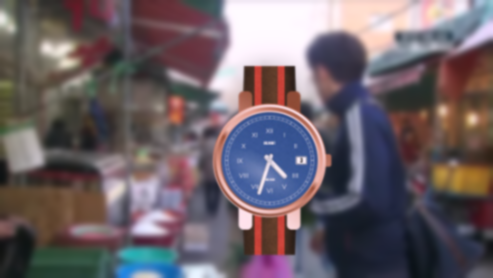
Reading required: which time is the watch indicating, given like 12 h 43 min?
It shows 4 h 33 min
